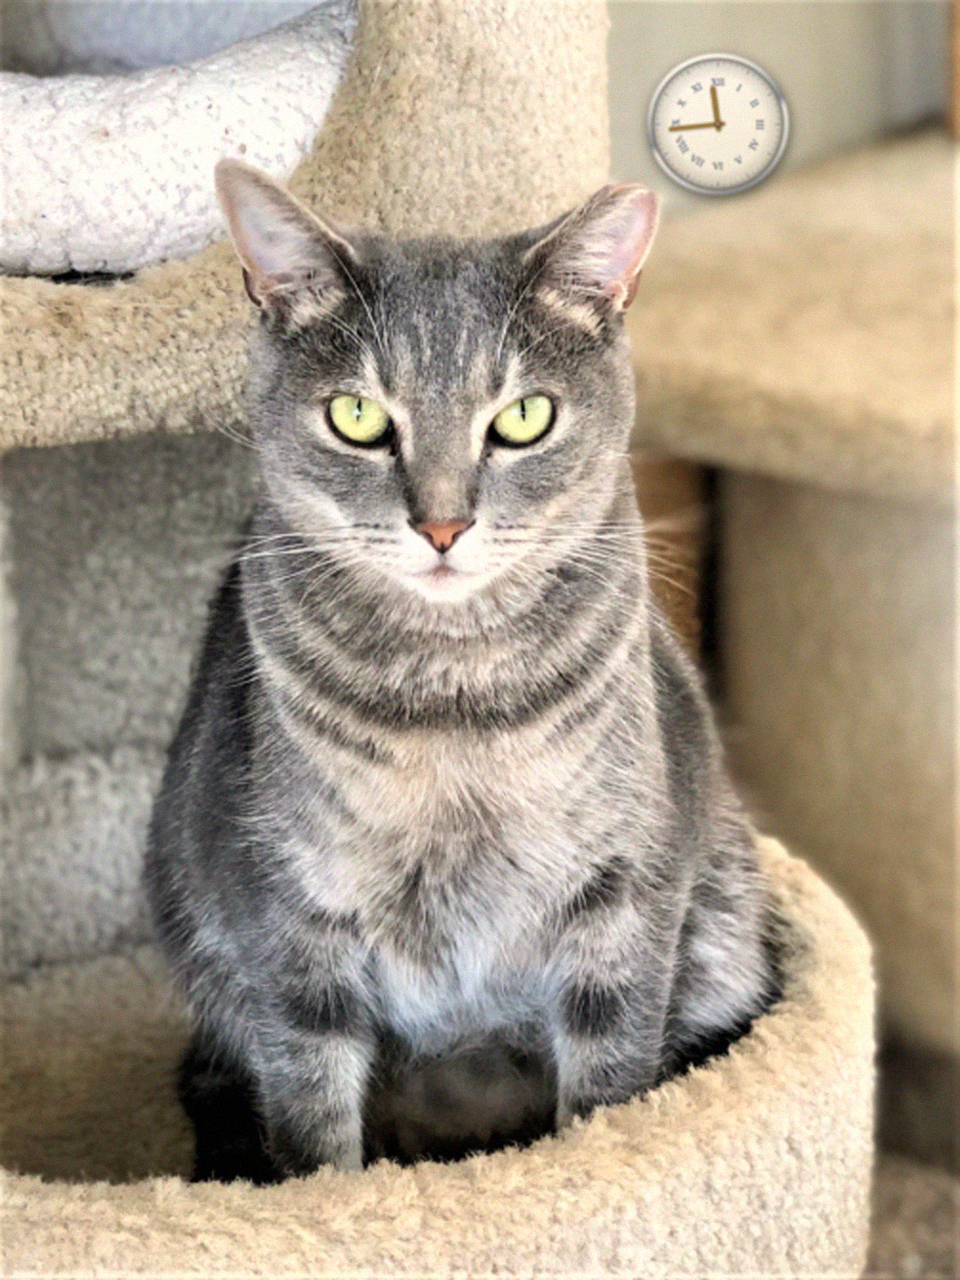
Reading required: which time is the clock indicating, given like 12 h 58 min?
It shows 11 h 44 min
